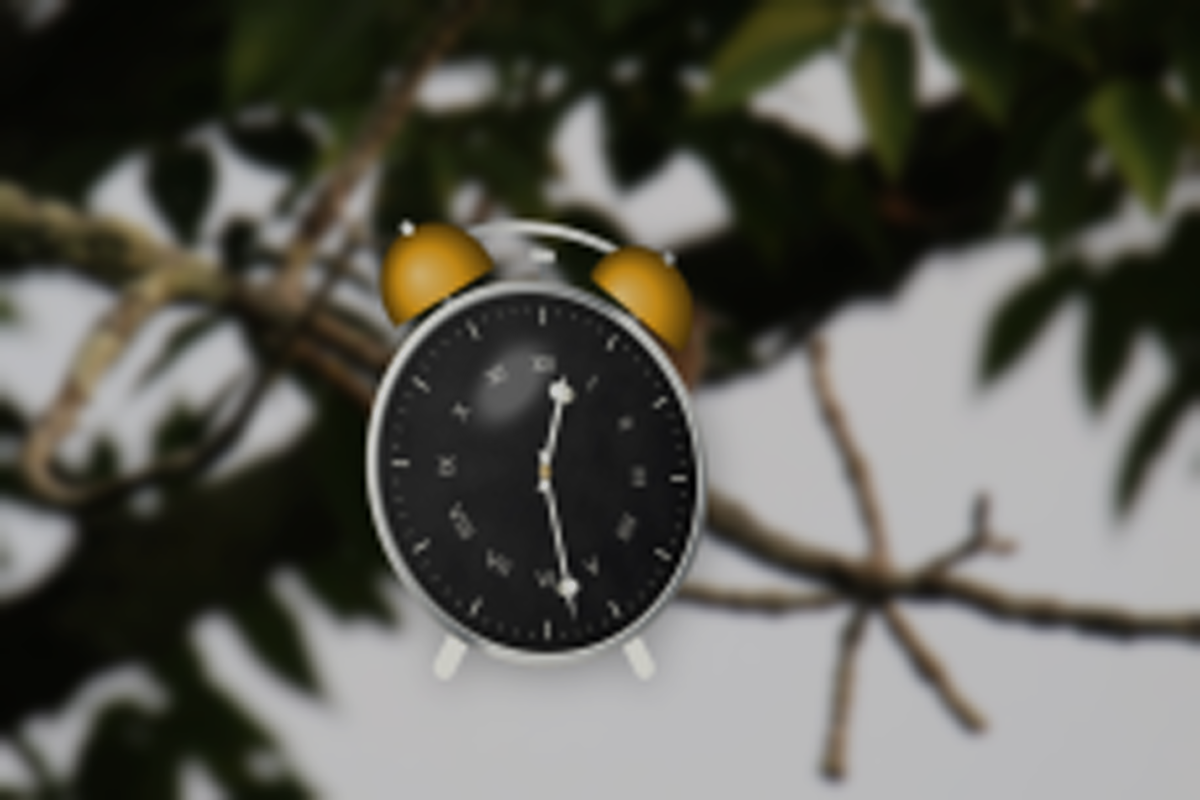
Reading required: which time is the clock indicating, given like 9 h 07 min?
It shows 12 h 28 min
